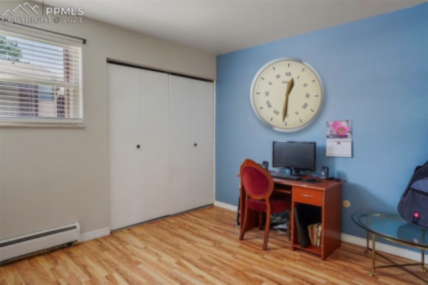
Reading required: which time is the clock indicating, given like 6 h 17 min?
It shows 12 h 31 min
